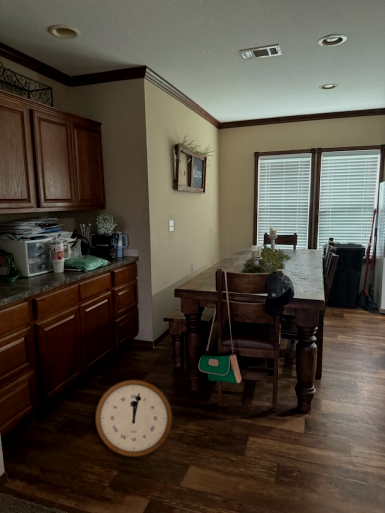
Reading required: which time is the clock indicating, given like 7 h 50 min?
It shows 12 h 02 min
